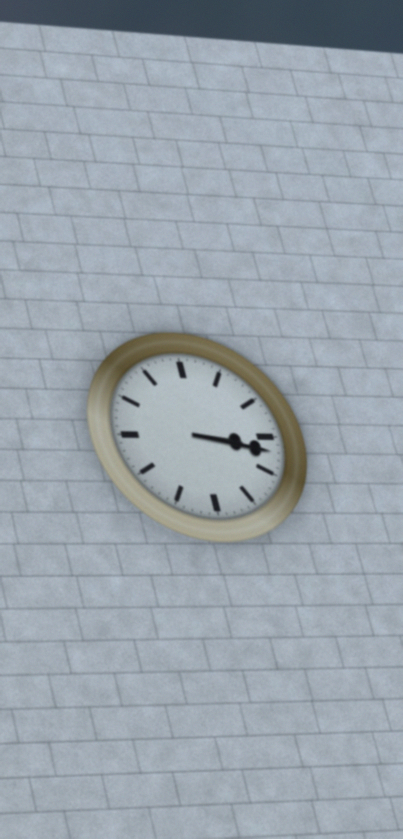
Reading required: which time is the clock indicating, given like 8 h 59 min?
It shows 3 h 17 min
